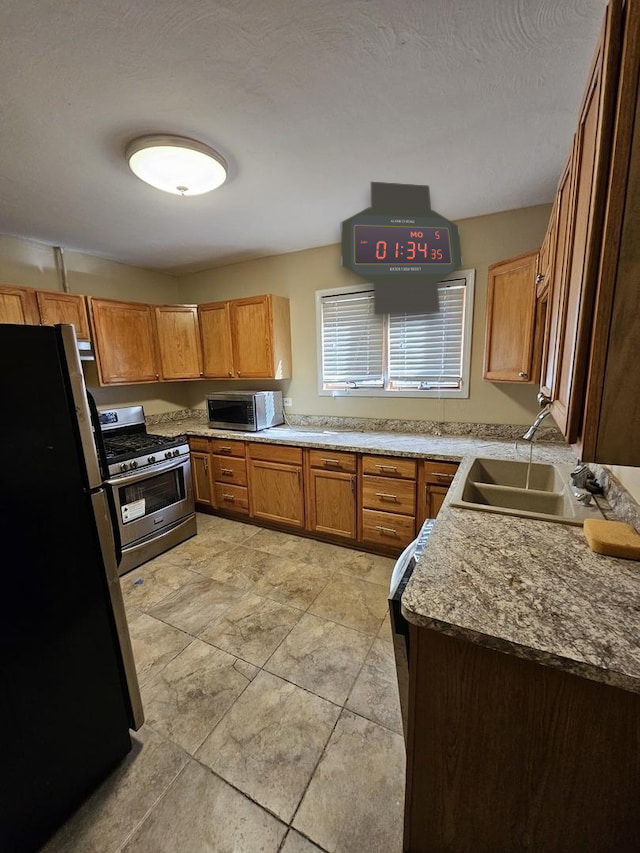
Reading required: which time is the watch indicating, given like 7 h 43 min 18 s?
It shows 1 h 34 min 35 s
